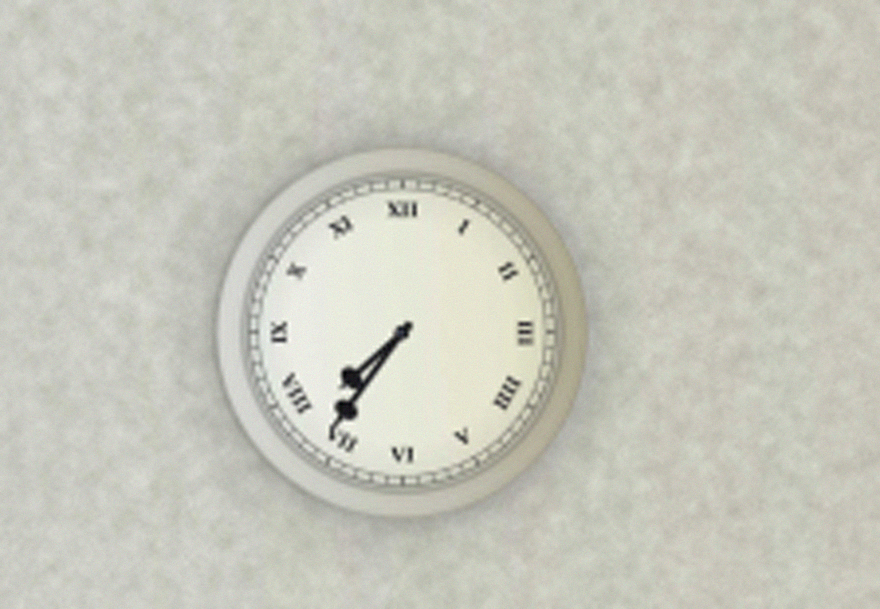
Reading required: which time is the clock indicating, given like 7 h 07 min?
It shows 7 h 36 min
